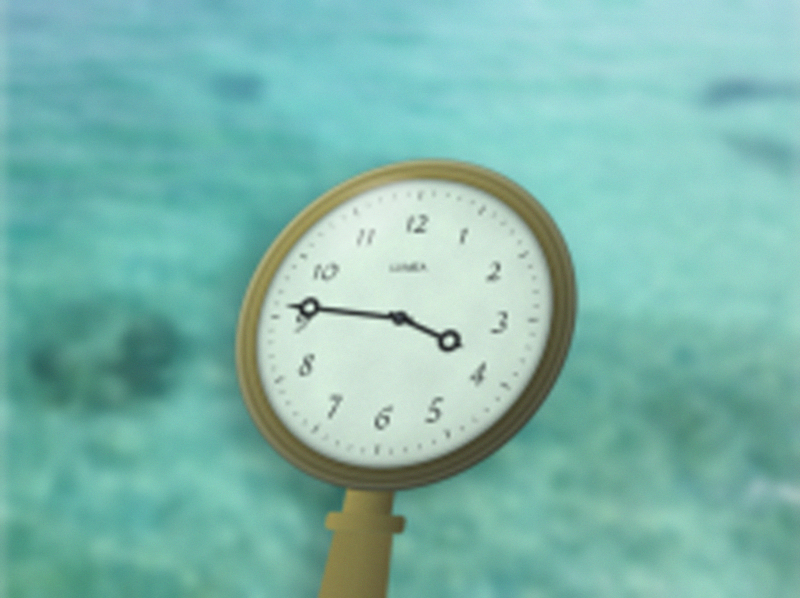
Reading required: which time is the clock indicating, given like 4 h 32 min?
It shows 3 h 46 min
